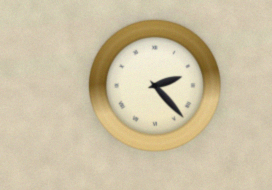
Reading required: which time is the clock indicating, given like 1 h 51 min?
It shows 2 h 23 min
